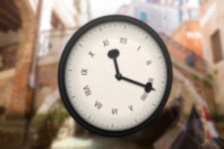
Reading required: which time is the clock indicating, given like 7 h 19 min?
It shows 11 h 17 min
